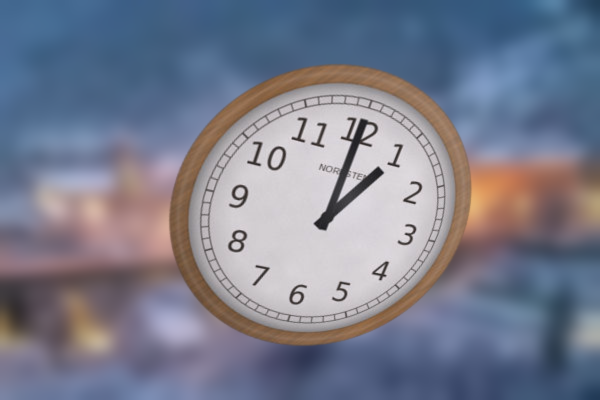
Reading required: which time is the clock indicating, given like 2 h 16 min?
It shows 1 h 00 min
